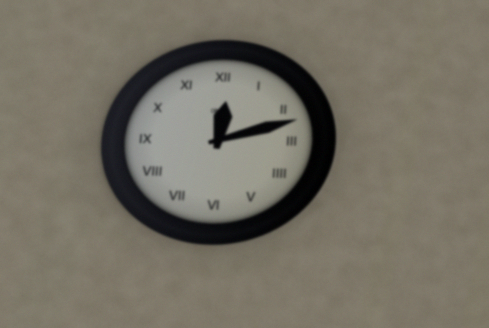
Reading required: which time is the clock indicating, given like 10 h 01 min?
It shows 12 h 12 min
